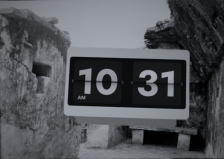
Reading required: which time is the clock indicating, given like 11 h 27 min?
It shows 10 h 31 min
